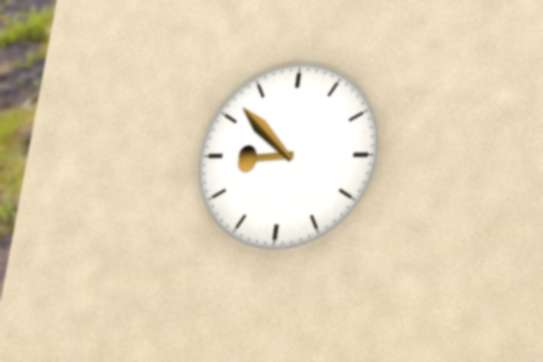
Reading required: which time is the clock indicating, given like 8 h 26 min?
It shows 8 h 52 min
